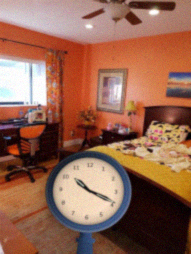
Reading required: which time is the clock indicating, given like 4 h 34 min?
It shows 10 h 19 min
